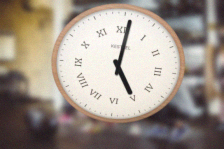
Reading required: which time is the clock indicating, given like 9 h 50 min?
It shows 5 h 01 min
